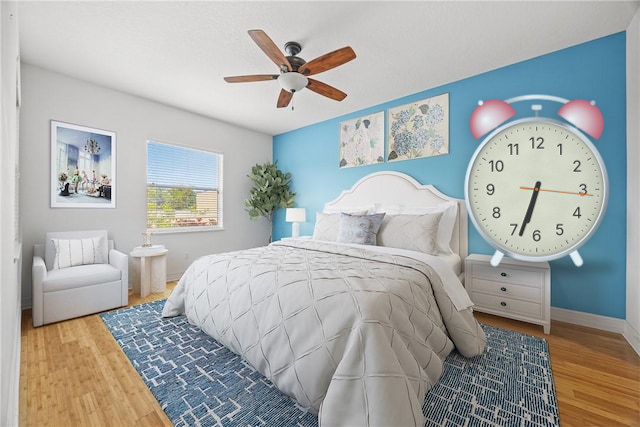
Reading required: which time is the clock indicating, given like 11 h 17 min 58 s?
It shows 6 h 33 min 16 s
